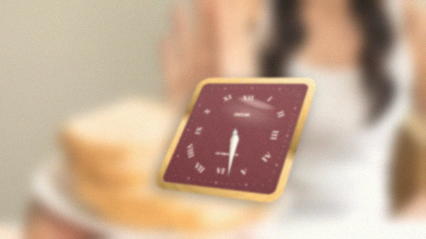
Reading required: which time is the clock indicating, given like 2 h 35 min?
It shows 5 h 28 min
